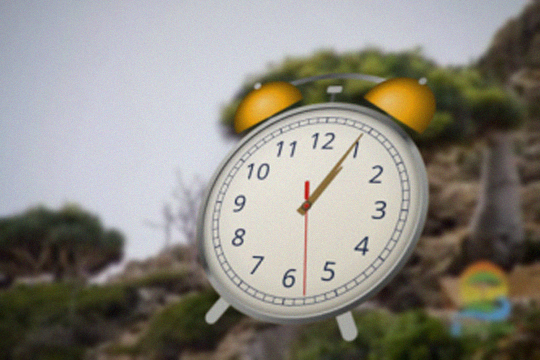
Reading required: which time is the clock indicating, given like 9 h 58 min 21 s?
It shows 1 h 04 min 28 s
